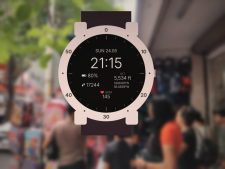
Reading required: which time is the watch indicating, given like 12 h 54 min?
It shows 21 h 15 min
